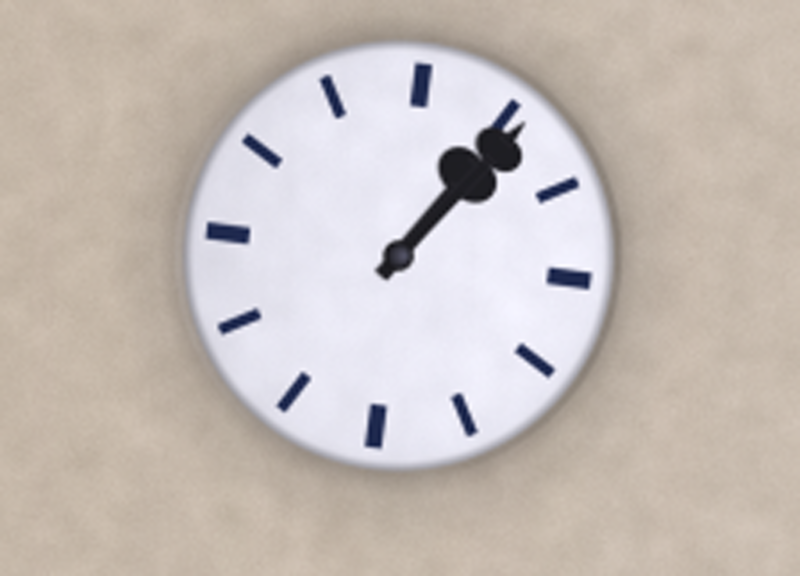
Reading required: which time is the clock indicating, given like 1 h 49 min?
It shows 1 h 06 min
